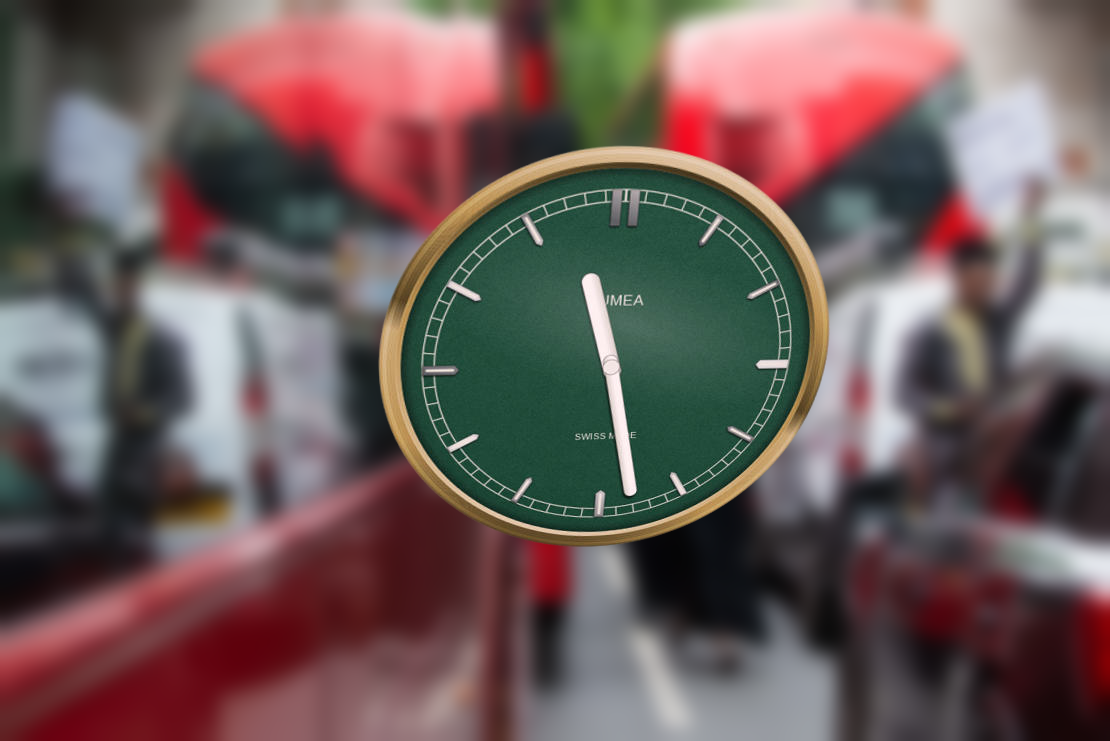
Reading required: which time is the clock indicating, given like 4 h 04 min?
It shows 11 h 28 min
